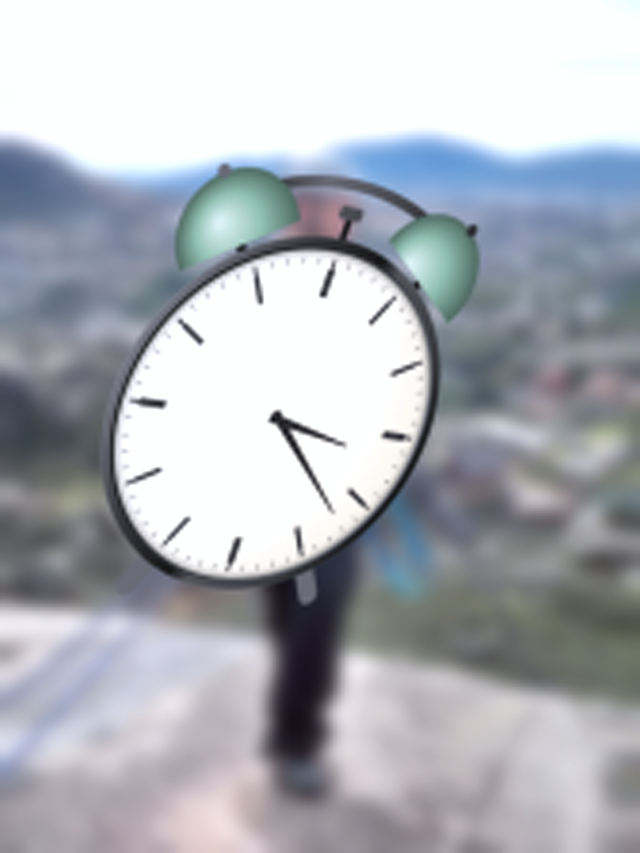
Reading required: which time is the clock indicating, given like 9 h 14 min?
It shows 3 h 22 min
